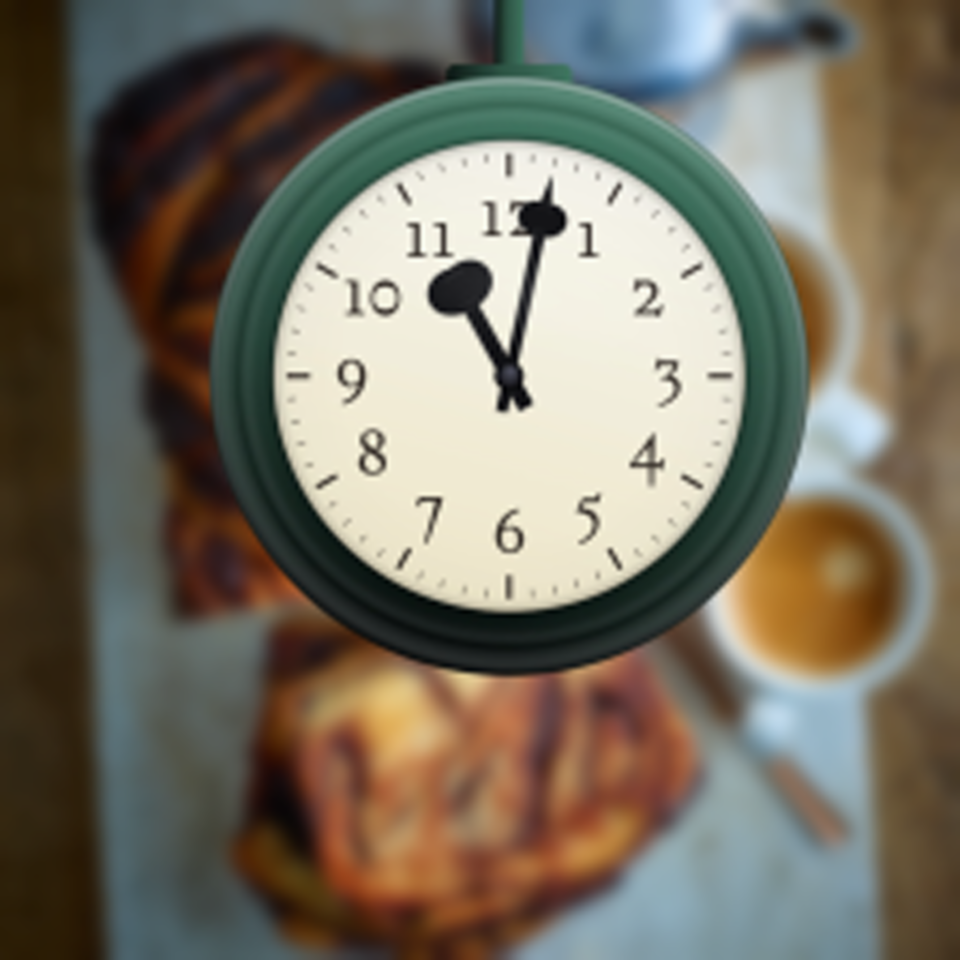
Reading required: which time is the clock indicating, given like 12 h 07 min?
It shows 11 h 02 min
